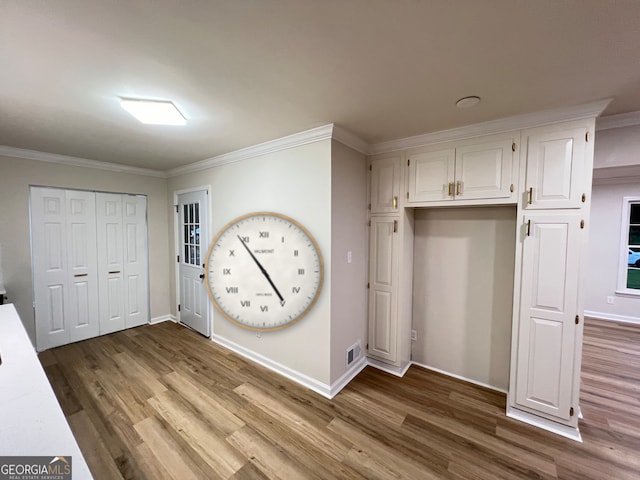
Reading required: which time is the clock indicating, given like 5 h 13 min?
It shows 4 h 54 min
